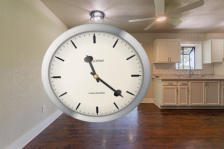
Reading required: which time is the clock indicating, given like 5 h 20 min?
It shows 11 h 22 min
